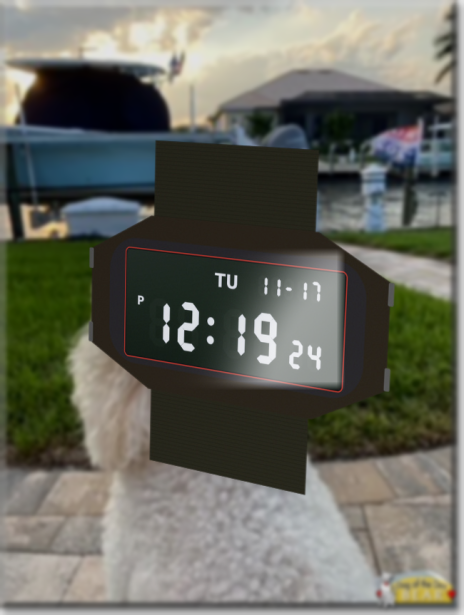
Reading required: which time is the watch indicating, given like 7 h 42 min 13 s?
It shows 12 h 19 min 24 s
